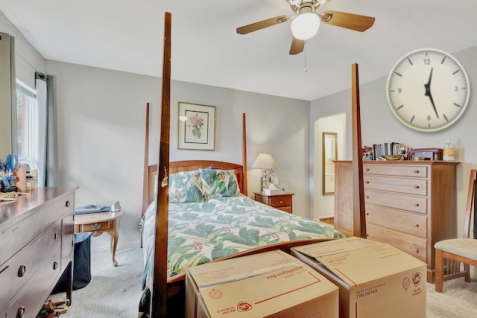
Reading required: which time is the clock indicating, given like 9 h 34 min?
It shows 12 h 27 min
